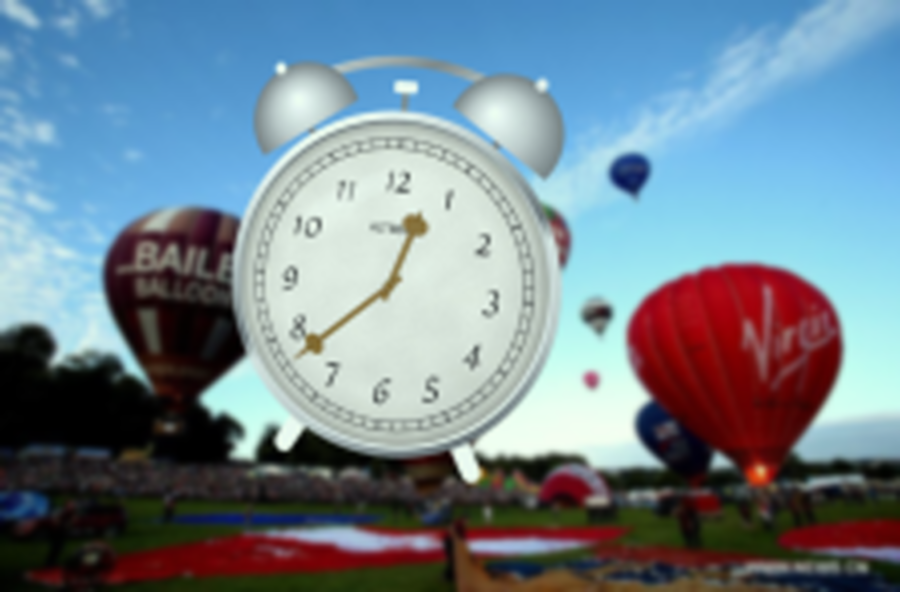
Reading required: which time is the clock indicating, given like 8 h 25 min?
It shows 12 h 38 min
